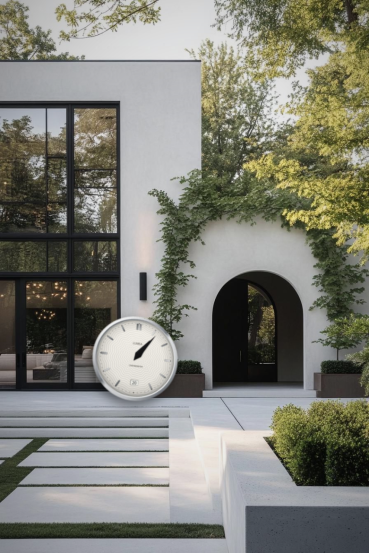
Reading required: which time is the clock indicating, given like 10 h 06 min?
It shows 1 h 06 min
